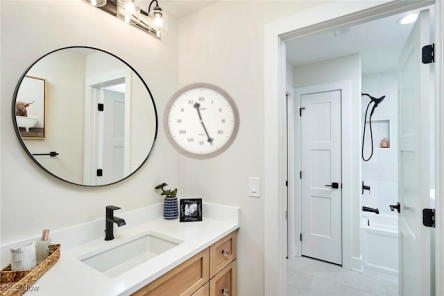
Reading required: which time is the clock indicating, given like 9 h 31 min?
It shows 11 h 26 min
